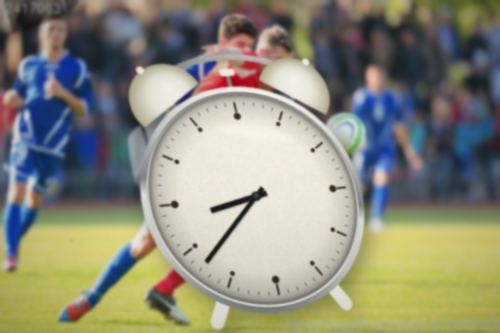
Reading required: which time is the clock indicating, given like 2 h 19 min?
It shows 8 h 38 min
